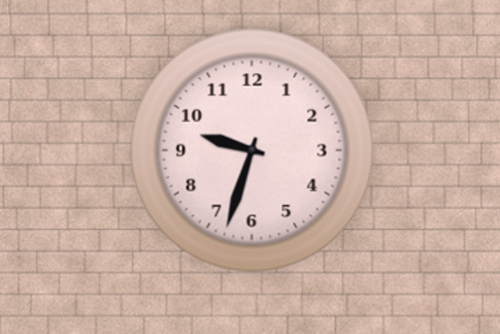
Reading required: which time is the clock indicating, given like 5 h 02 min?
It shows 9 h 33 min
